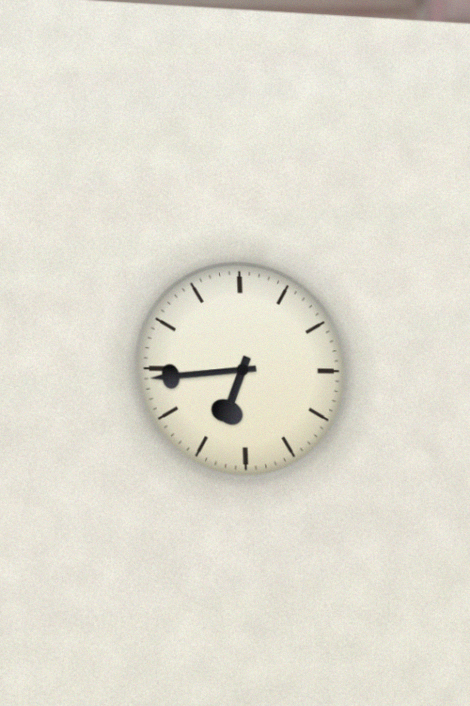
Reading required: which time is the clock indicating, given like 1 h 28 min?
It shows 6 h 44 min
